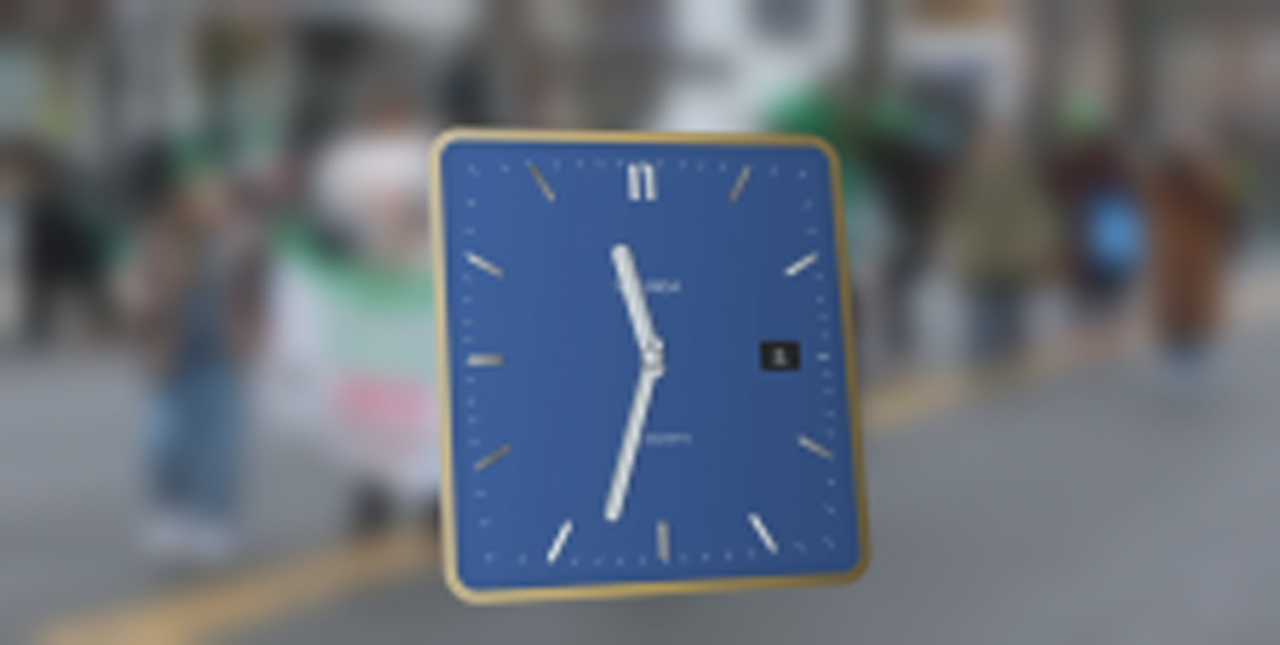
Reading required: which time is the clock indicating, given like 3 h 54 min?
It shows 11 h 33 min
